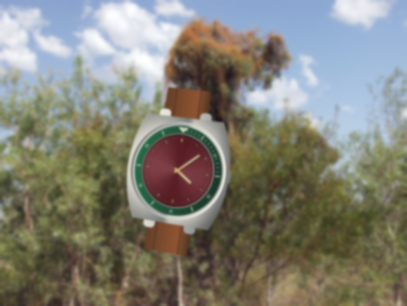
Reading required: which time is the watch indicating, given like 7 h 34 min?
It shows 4 h 08 min
